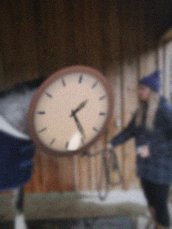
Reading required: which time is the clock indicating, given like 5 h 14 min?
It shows 1 h 24 min
